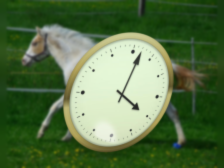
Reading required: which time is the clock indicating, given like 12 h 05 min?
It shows 4 h 02 min
